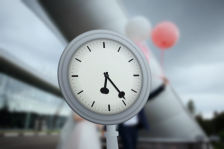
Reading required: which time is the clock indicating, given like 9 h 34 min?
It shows 6 h 24 min
